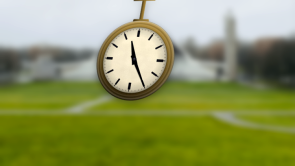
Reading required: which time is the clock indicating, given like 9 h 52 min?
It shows 11 h 25 min
